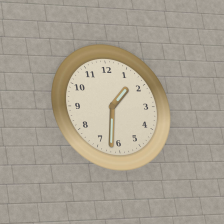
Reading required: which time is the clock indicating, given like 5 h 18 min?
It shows 1 h 32 min
